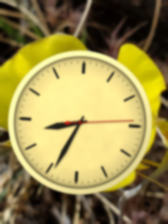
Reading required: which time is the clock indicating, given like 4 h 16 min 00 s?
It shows 8 h 34 min 14 s
